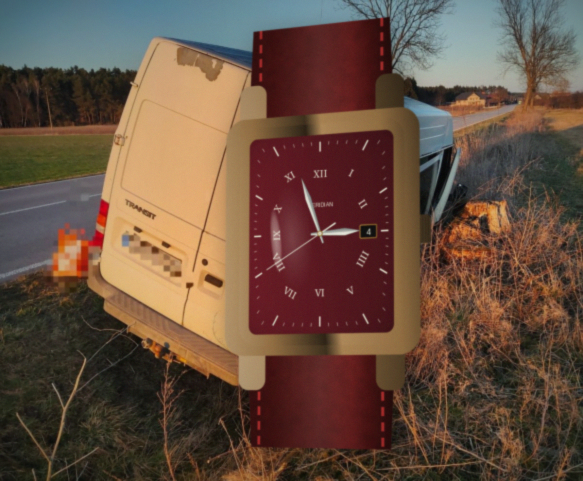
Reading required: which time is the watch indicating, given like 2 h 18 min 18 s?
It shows 2 h 56 min 40 s
